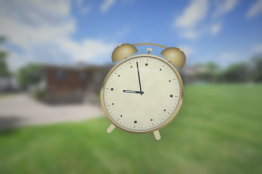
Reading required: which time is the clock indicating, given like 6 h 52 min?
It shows 8 h 57 min
